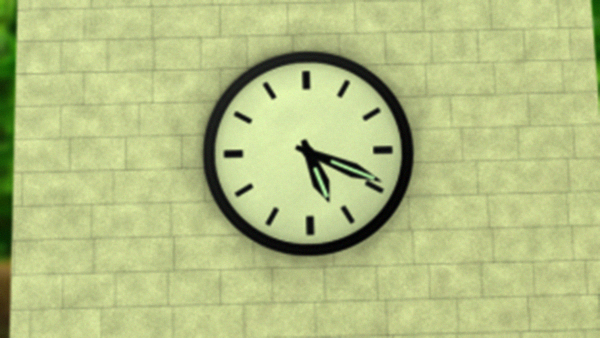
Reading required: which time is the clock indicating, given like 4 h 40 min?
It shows 5 h 19 min
